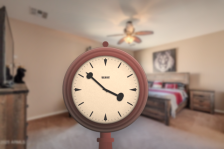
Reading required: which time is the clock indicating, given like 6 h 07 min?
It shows 3 h 52 min
